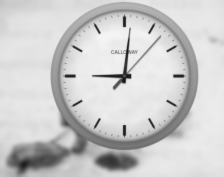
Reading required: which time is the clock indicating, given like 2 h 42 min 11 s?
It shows 9 h 01 min 07 s
